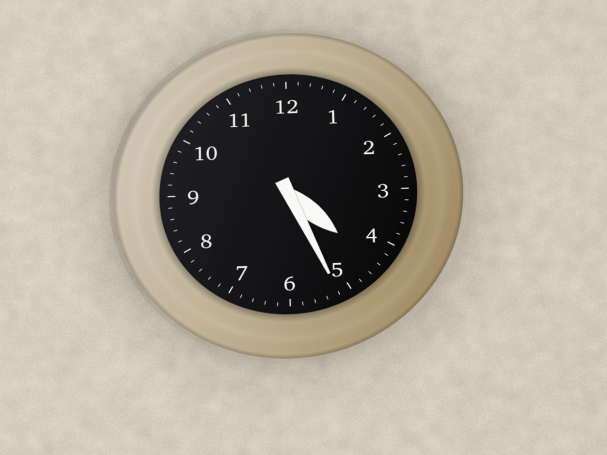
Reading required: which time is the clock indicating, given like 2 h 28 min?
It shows 4 h 26 min
